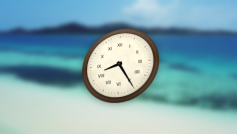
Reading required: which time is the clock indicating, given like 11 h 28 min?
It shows 8 h 25 min
